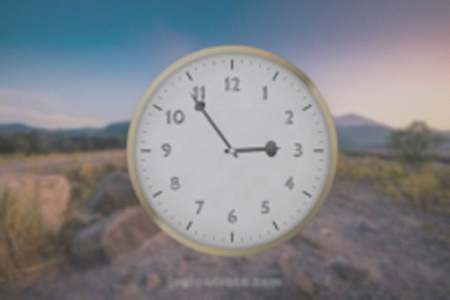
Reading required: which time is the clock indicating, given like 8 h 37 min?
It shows 2 h 54 min
